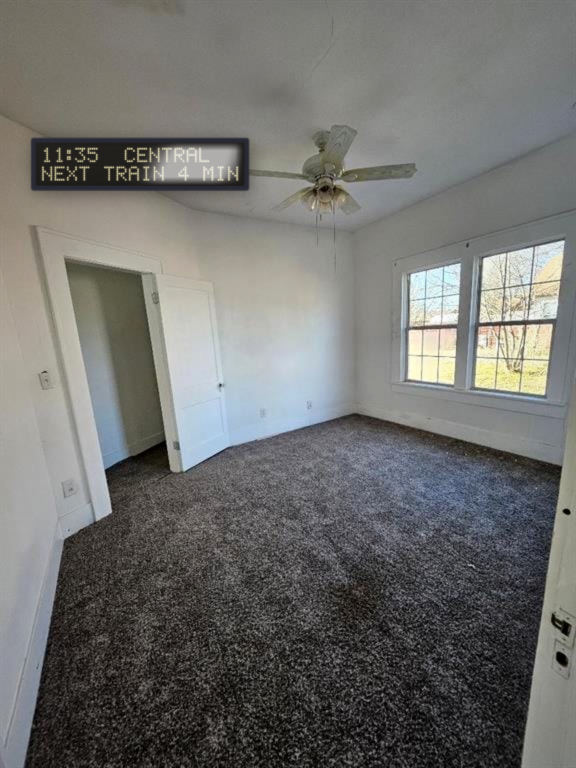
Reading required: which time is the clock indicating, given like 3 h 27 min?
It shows 11 h 35 min
